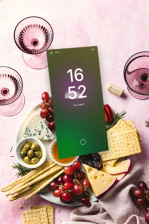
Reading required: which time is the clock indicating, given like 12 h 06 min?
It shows 16 h 52 min
